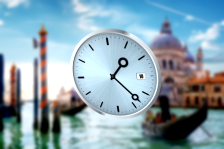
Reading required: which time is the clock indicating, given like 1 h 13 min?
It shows 1 h 23 min
